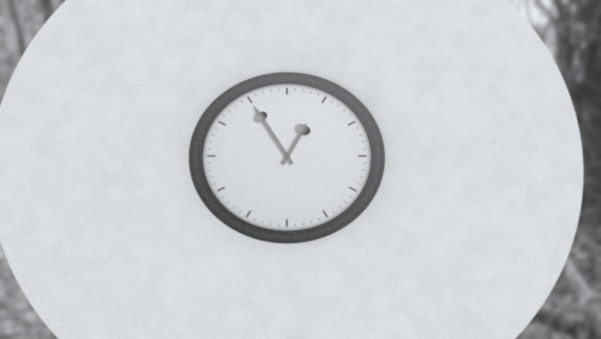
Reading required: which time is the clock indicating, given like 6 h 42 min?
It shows 12 h 55 min
